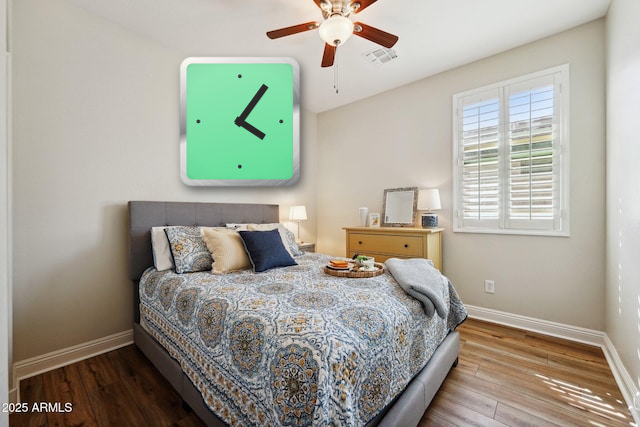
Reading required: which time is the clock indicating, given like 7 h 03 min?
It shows 4 h 06 min
